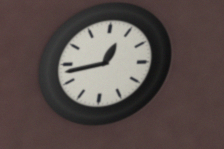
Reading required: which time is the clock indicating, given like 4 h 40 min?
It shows 12 h 43 min
